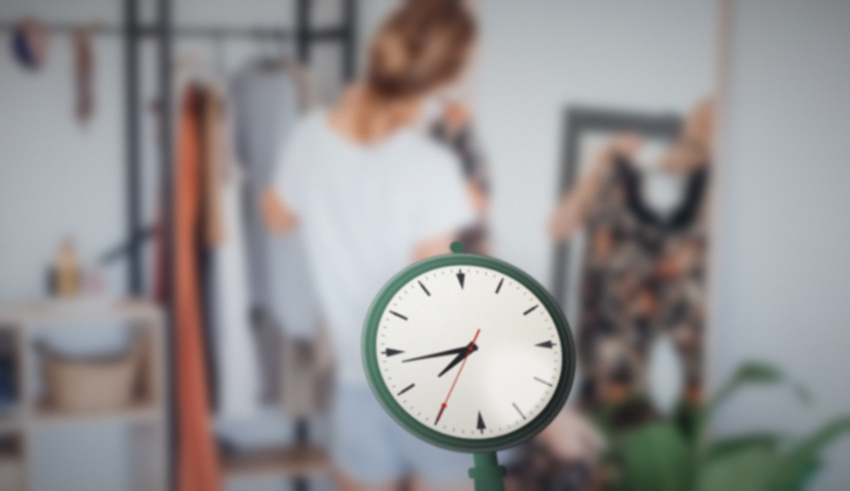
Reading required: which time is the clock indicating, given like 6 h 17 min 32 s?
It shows 7 h 43 min 35 s
